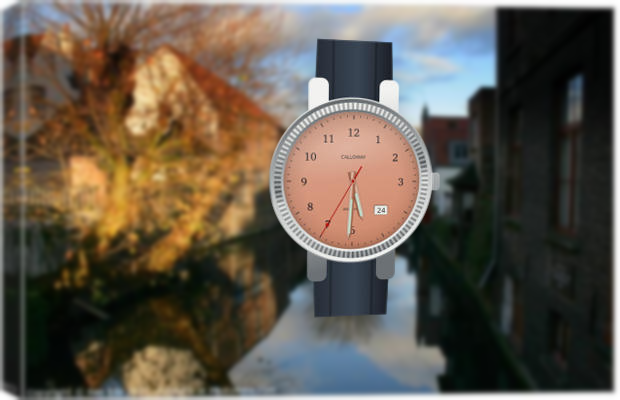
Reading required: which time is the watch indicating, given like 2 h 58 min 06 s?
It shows 5 h 30 min 35 s
